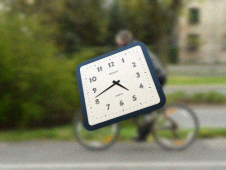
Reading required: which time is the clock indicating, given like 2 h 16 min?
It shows 4 h 42 min
